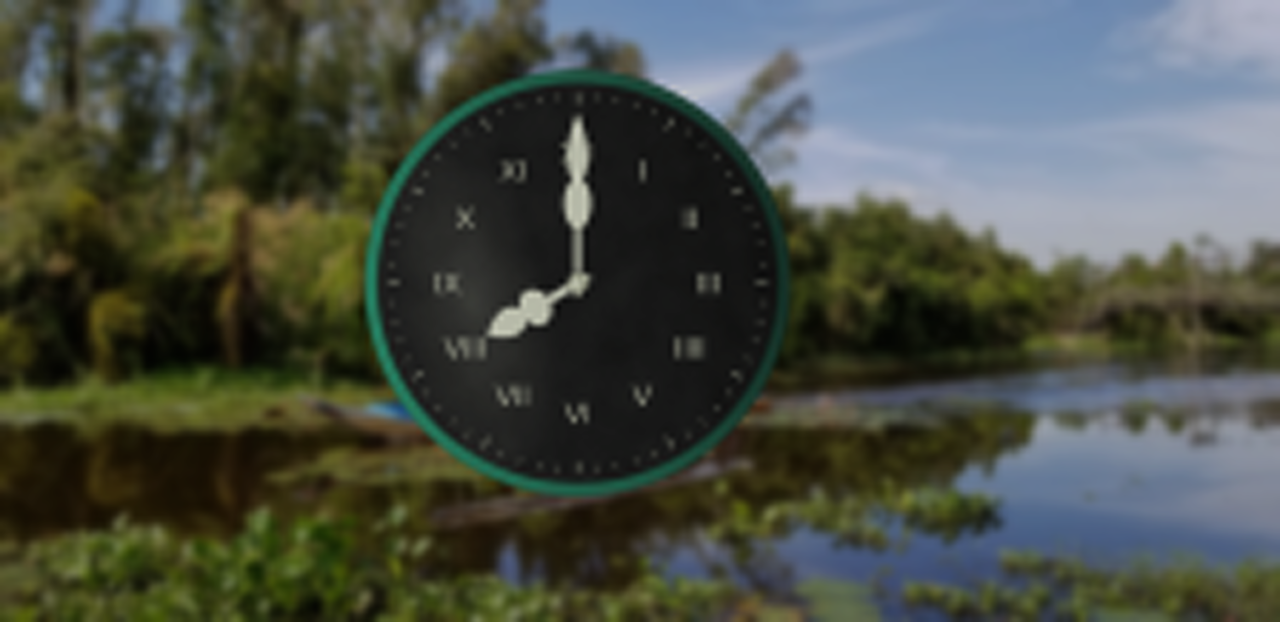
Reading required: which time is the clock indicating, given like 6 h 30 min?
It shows 8 h 00 min
